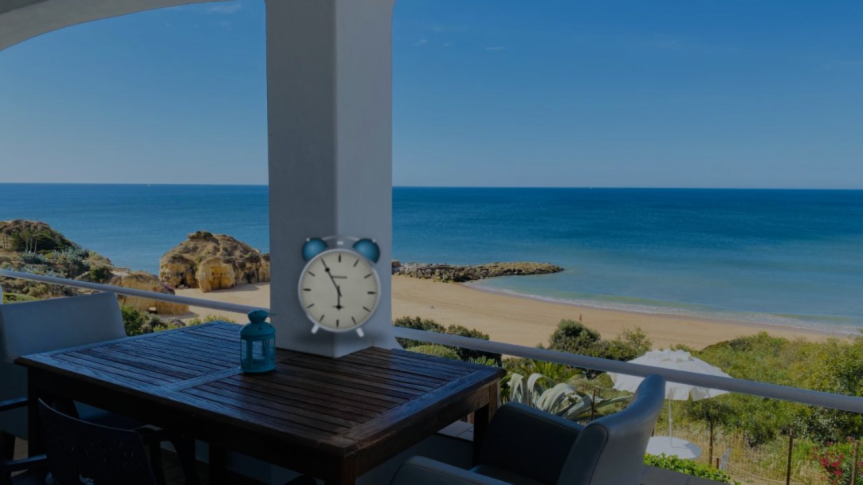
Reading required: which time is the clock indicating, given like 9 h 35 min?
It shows 5 h 55 min
